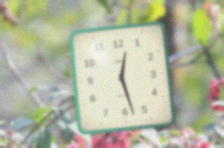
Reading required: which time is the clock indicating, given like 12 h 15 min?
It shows 12 h 28 min
